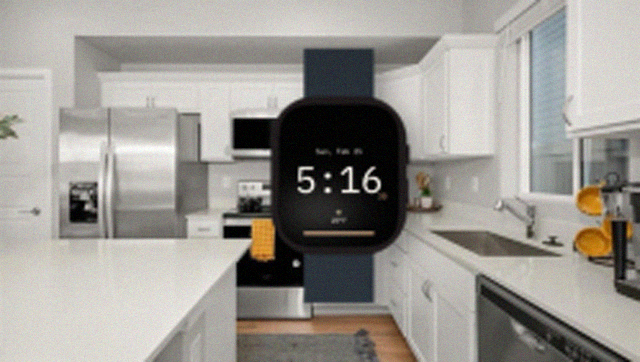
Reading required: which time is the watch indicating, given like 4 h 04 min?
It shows 5 h 16 min
